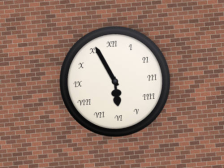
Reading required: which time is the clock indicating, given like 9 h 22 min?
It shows 5 h 56 min
